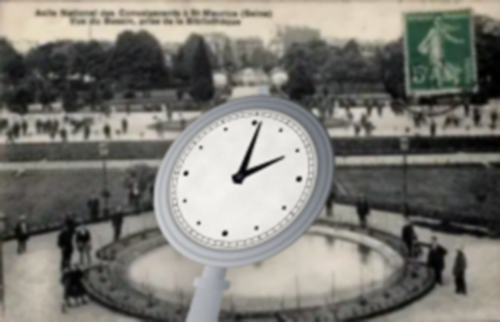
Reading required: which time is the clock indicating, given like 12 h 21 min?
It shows 2 h 01 min
